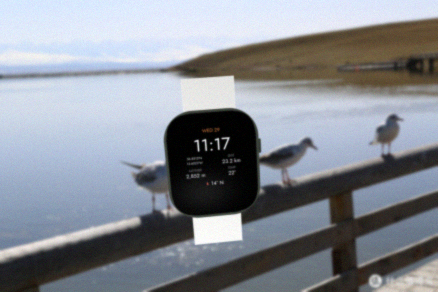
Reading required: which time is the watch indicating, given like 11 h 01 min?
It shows 11 h 17 min
